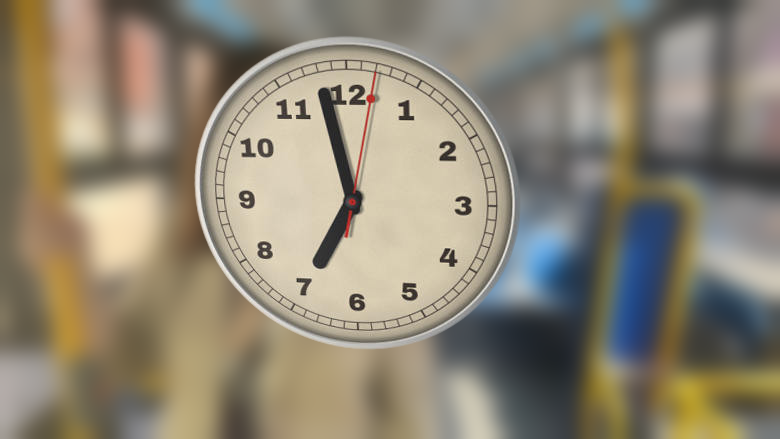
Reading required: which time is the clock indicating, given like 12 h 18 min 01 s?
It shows 6 h 58 min 02 s
